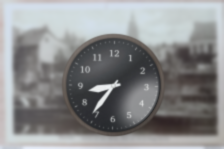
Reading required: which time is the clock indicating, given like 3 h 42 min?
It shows 8 h 36 min
